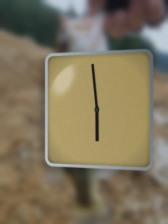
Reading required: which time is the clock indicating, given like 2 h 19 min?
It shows 5 h 59 min
